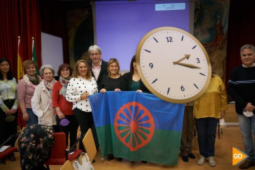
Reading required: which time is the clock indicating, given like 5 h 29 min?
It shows 2 h 18 min
